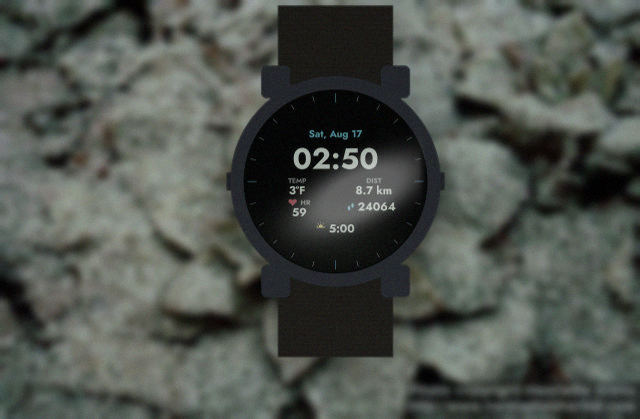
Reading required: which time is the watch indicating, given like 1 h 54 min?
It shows 2 h 50 min
